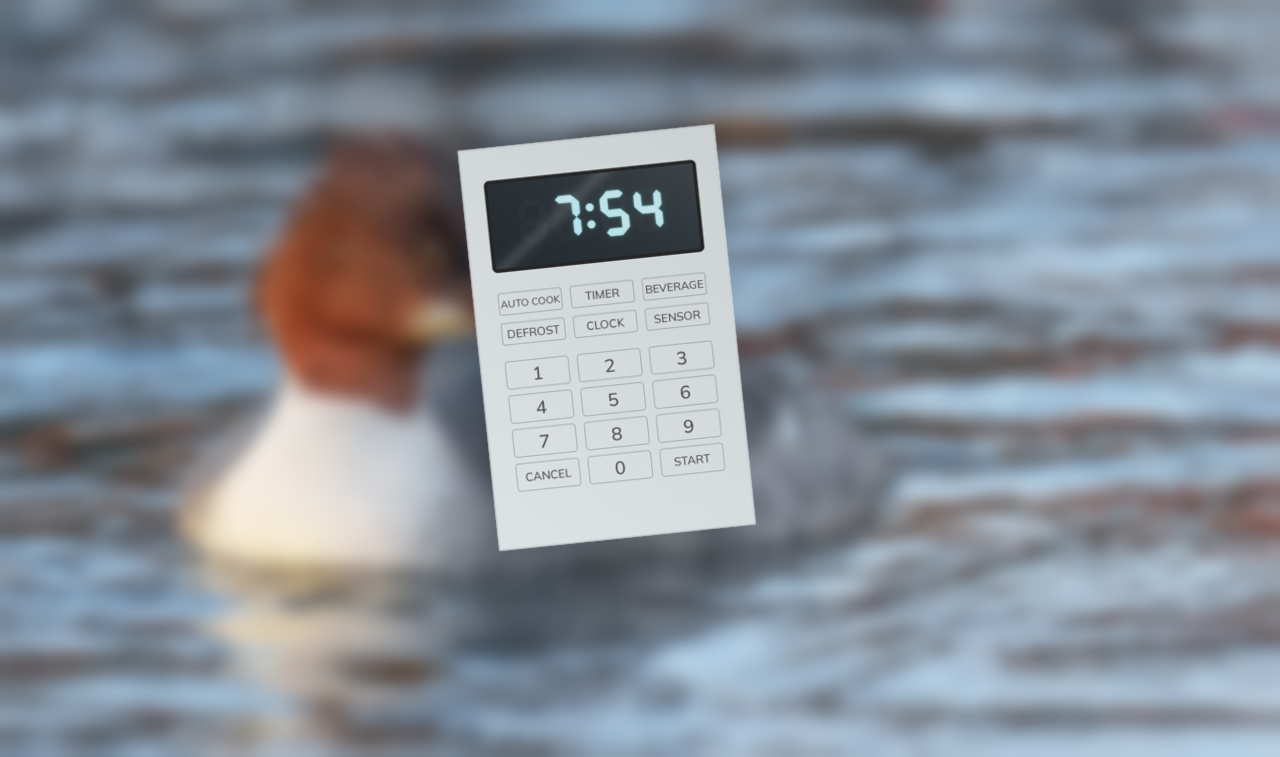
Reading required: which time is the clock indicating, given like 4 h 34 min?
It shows 7 h 54 min
